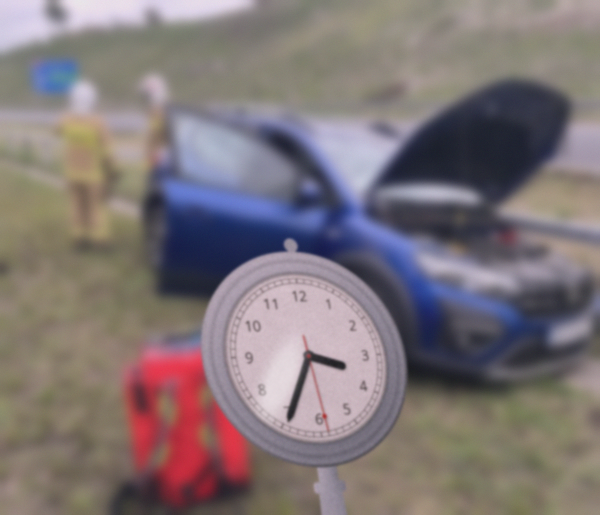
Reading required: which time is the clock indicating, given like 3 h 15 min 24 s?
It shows 3 h 34 min 29 s
